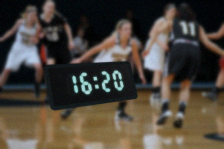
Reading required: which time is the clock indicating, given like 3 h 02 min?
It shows 16 h 20 min
